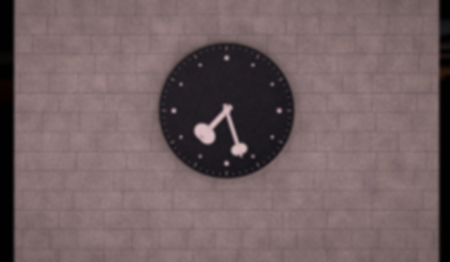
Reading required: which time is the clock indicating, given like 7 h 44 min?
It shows 7 h 27 min
